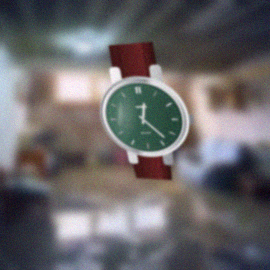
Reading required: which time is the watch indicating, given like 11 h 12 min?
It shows 12 h 23 min
